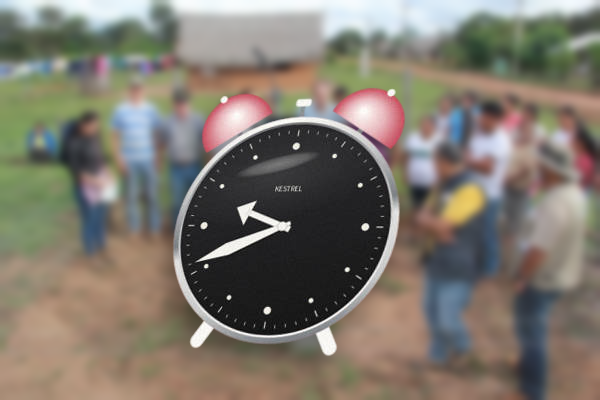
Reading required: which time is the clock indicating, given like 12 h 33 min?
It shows 9 h 41 min
